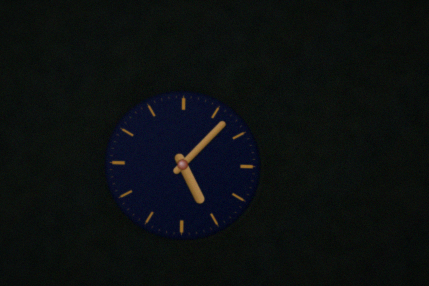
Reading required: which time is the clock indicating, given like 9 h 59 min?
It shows 5 h 07 min
